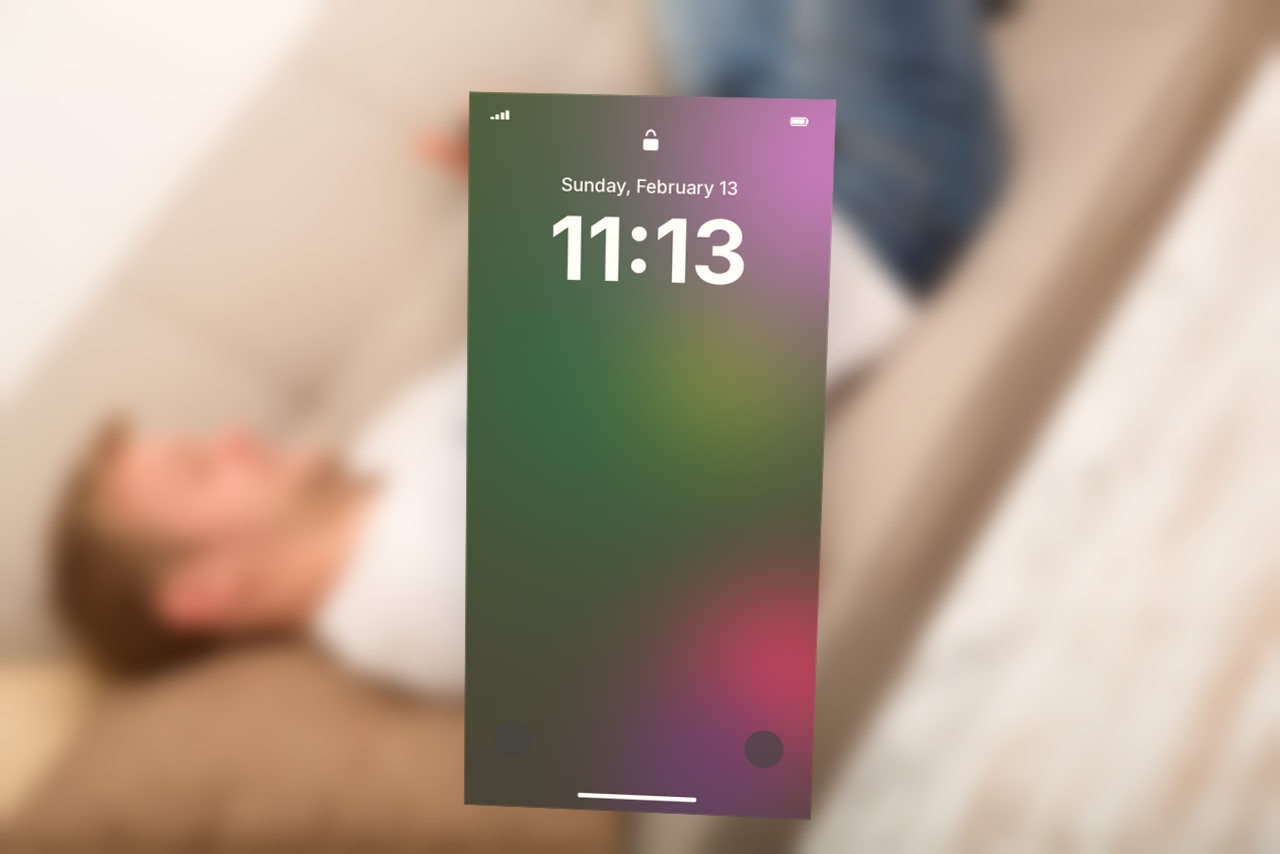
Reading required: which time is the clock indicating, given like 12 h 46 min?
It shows 11 h 13 min
